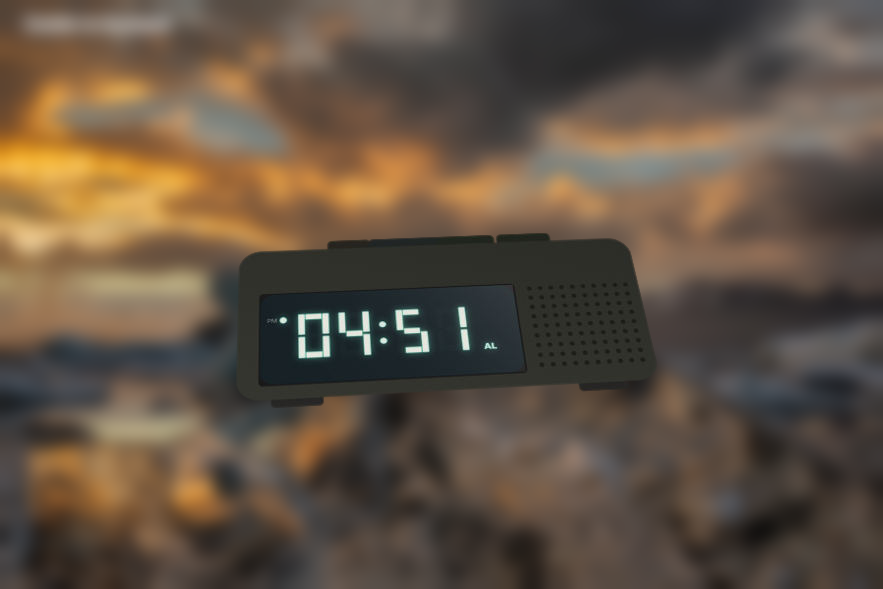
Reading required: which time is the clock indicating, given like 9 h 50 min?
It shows 4 h 51 min
